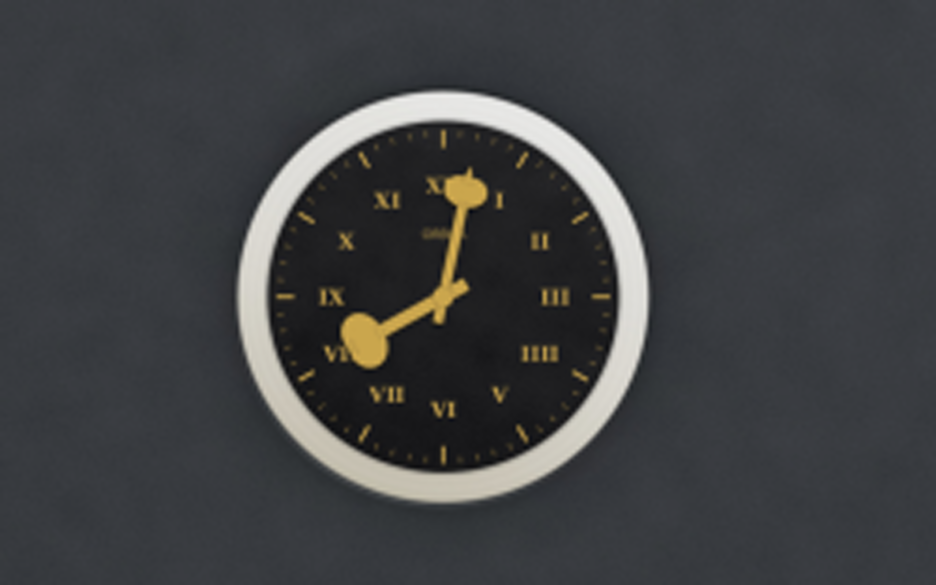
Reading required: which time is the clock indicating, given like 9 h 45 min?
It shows 8 h 02 min
